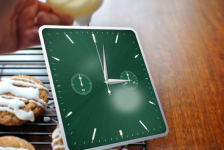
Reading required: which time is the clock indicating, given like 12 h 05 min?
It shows 3 h 02 min
